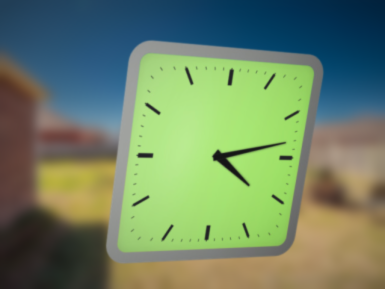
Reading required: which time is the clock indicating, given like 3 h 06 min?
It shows 4 h 13 min
